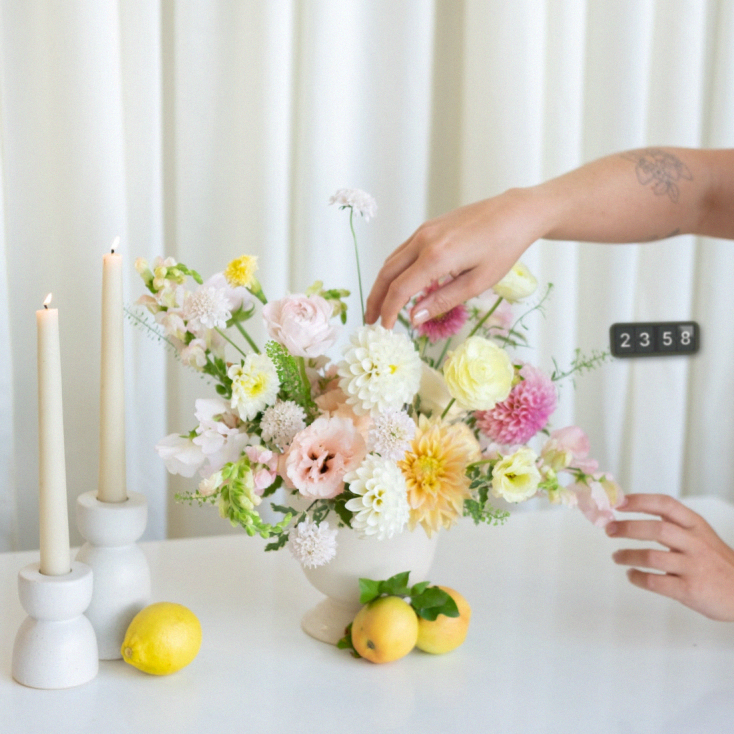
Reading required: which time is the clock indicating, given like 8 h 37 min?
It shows 23 h 58 min
